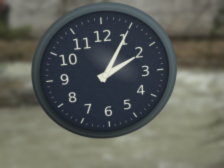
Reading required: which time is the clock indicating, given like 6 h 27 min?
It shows 2 h 05 min
